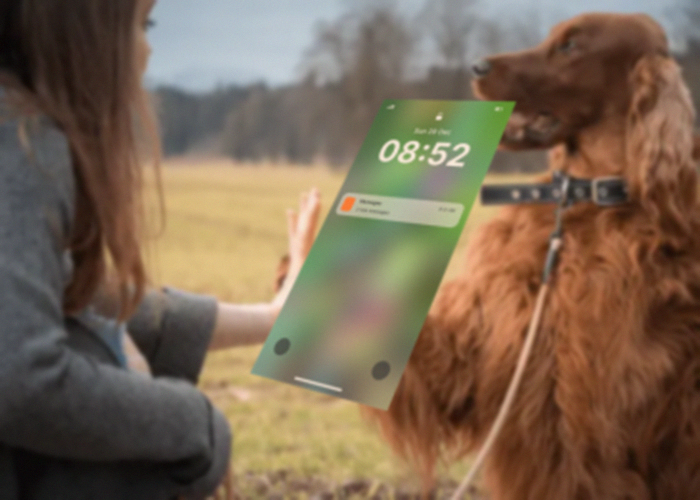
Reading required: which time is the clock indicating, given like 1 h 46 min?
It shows 8 h 52 min
